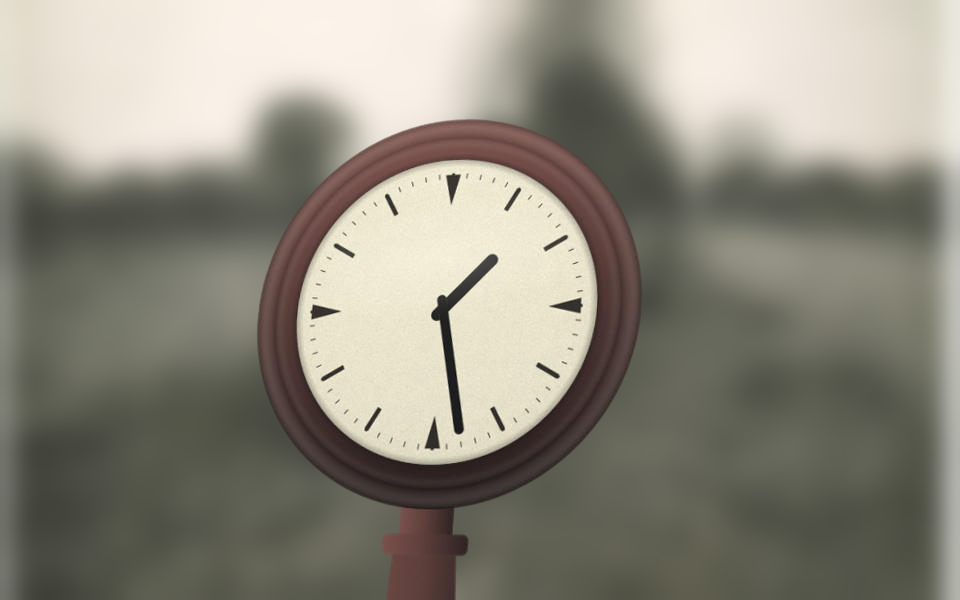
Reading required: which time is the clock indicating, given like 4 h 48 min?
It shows 1 h 28 min
